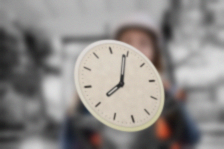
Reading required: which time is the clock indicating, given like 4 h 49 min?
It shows 8 h 04 min
